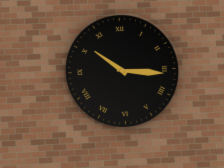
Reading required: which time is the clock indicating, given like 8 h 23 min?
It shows 10 h 16 min
